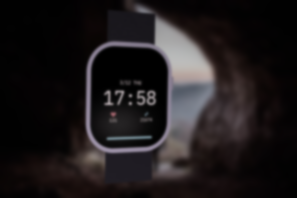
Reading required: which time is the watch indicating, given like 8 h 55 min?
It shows 17 h 58 min
